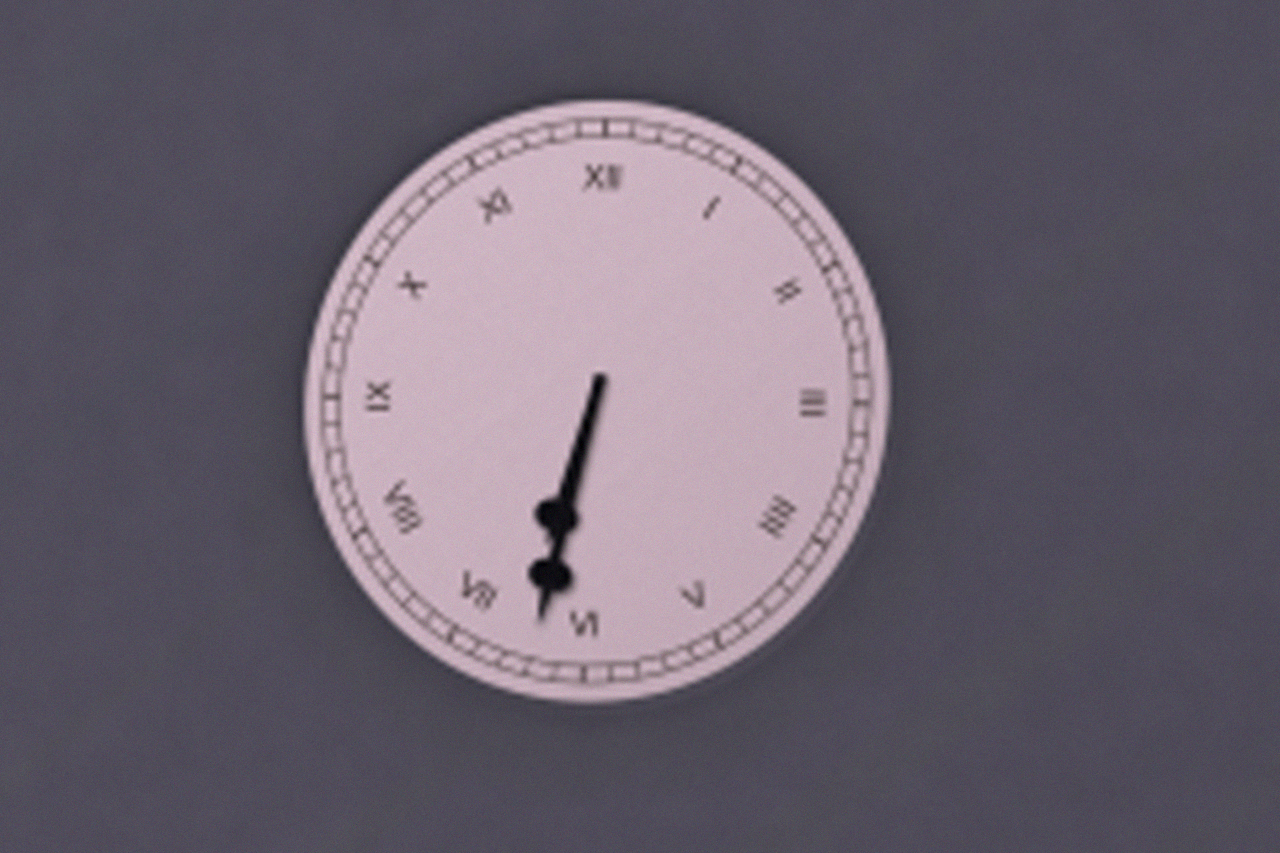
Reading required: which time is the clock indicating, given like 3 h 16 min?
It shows 6 h 32 min
